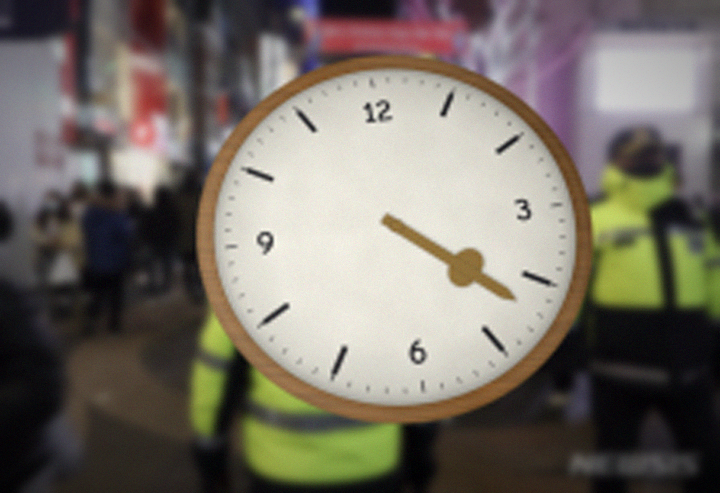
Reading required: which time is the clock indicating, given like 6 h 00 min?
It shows 4 h 22 min
